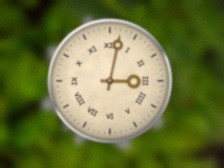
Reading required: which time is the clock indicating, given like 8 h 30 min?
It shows 3 h 02 min
